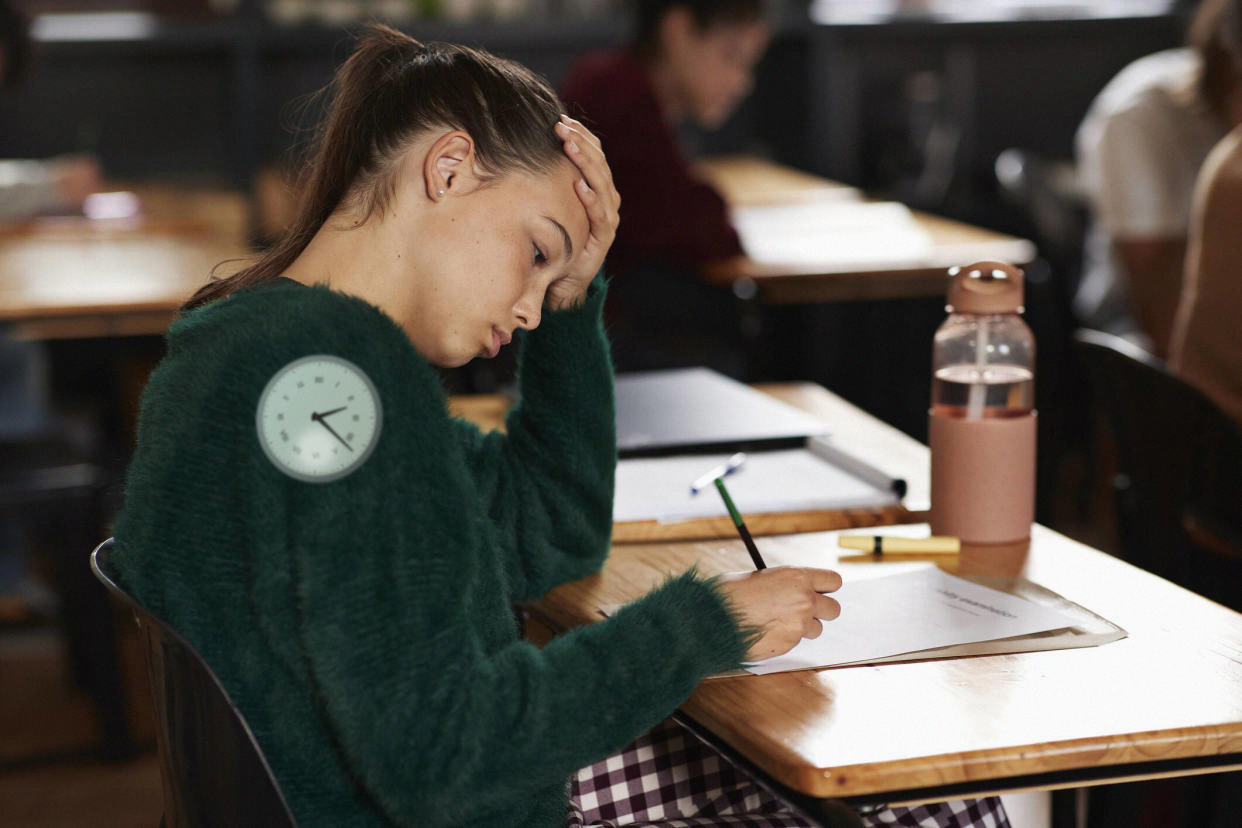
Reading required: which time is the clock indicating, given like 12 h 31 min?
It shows 2 h 22 min
